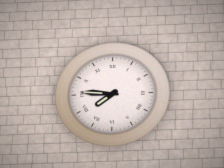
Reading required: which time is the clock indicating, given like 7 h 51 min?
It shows 7 h 46 min
